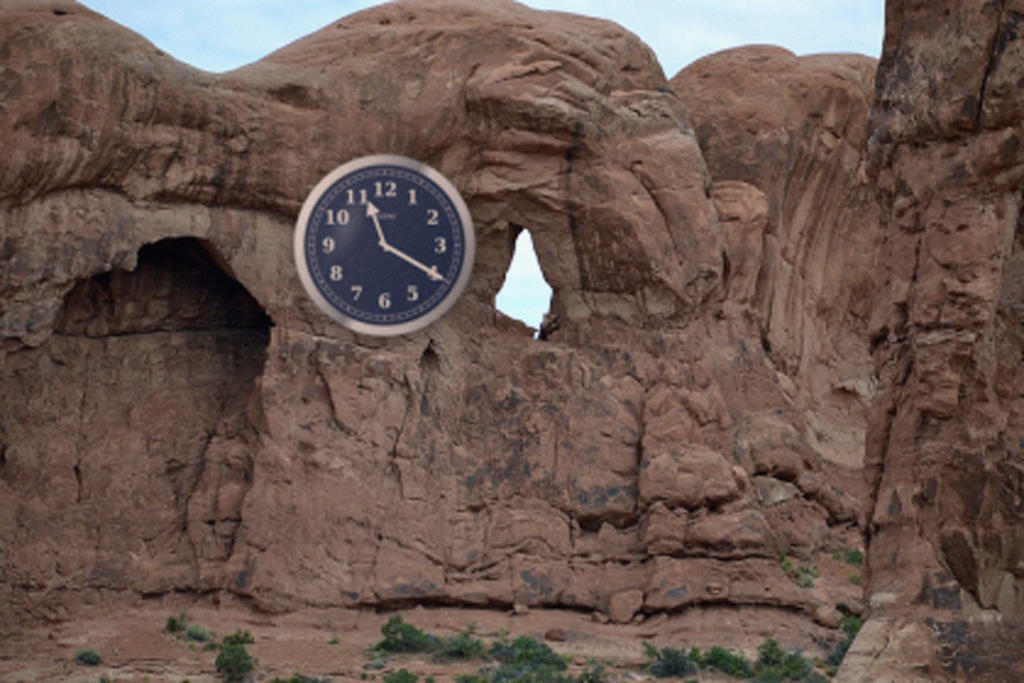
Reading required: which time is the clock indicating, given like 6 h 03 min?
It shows 11 h 20 min
